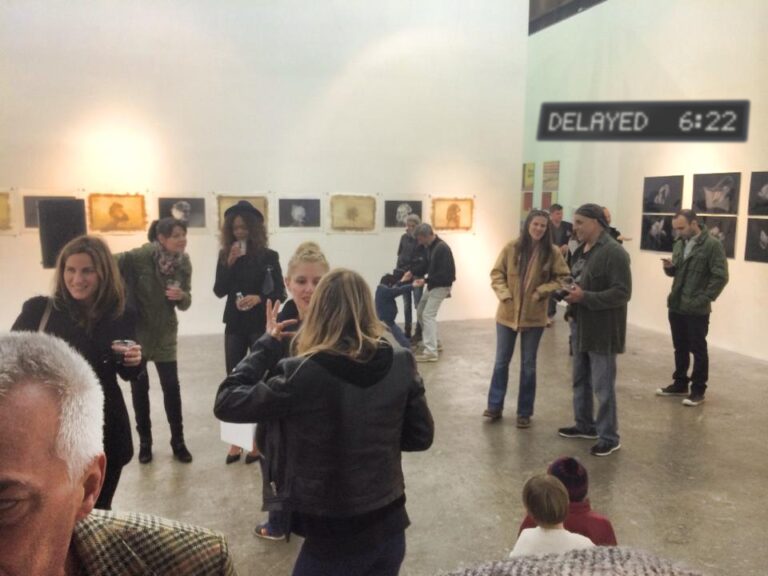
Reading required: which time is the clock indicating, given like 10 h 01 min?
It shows 6 h 22 min
